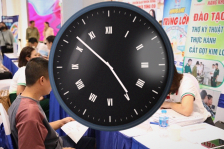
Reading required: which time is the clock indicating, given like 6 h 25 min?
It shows 4 h 52 min
